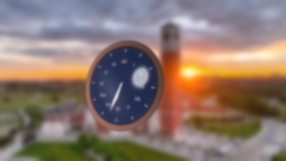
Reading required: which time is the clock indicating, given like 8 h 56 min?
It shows 6 h 33 min
